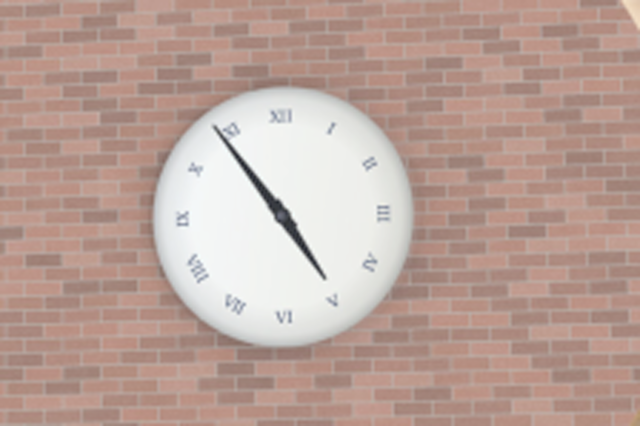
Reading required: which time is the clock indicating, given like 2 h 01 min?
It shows 4 h 54 min
